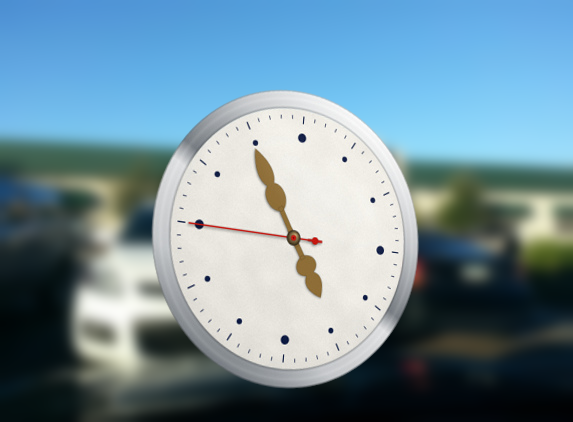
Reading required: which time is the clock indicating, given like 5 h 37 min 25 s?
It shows 4 h 54 min 45 s
